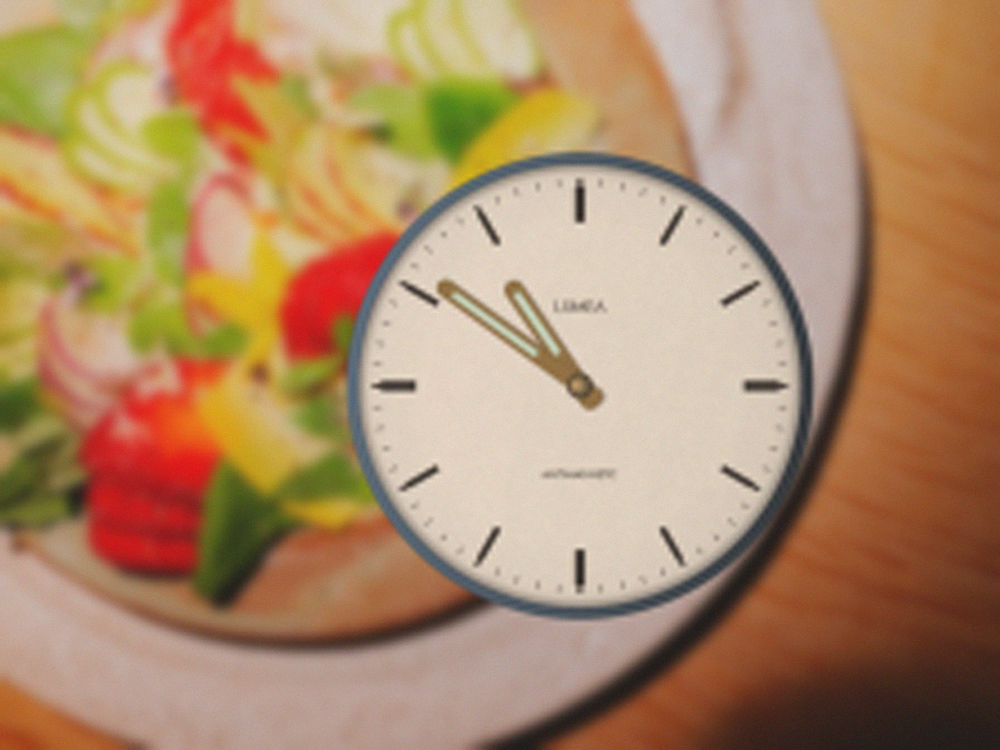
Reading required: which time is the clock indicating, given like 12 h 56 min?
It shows 10 h 51 min
